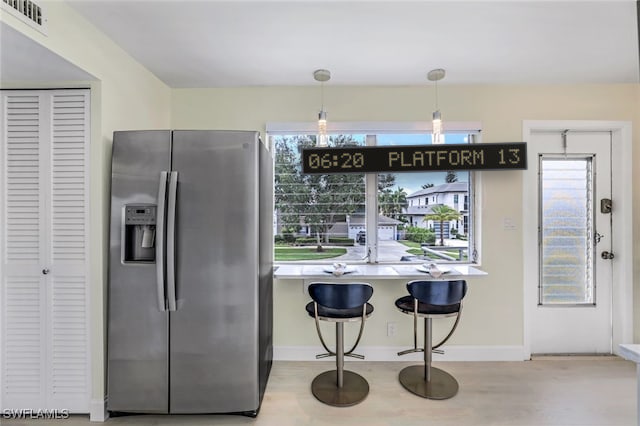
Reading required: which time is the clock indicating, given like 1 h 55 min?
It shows 6 h 20 min
